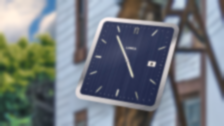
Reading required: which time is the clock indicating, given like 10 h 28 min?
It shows 4 h 54 min
